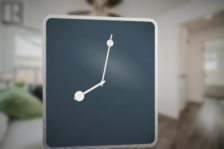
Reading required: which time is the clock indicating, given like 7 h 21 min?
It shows 8 h 02 min
